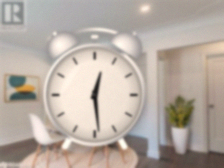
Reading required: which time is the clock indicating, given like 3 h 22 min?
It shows 12 h 29 min
